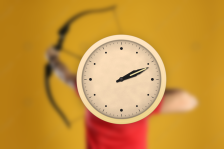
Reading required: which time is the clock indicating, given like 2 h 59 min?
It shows 2 h 11 min
